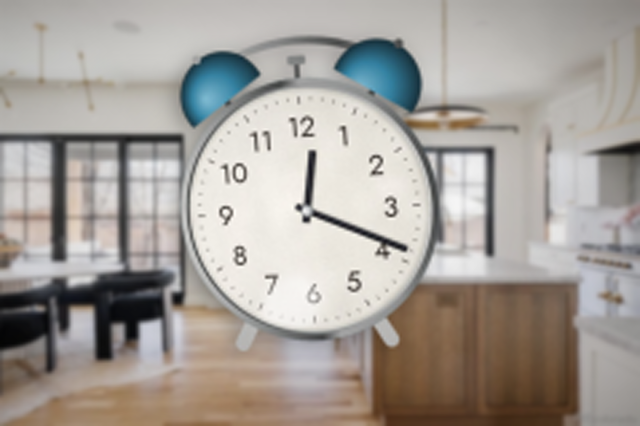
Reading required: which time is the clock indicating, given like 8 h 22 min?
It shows 12 h 19 min
